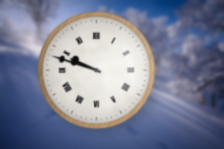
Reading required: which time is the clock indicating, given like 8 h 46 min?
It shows 9 h 48 min
